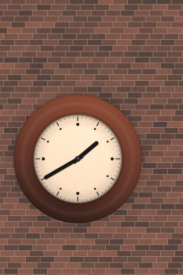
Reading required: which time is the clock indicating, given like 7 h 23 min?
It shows 1 h 40 min
